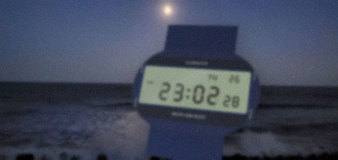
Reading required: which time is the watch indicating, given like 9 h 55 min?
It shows 23 h 02 min
